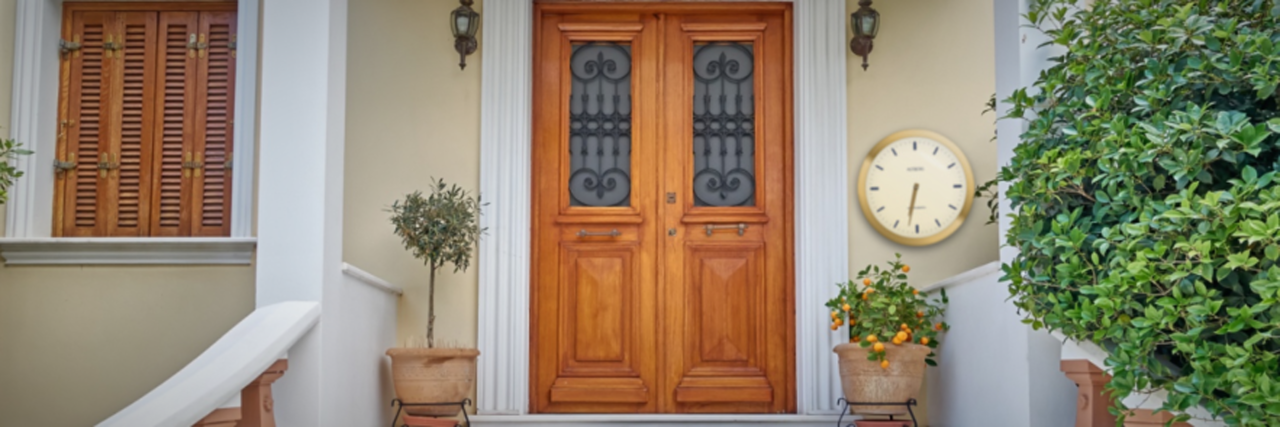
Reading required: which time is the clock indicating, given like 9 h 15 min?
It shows 6 h 32 min
